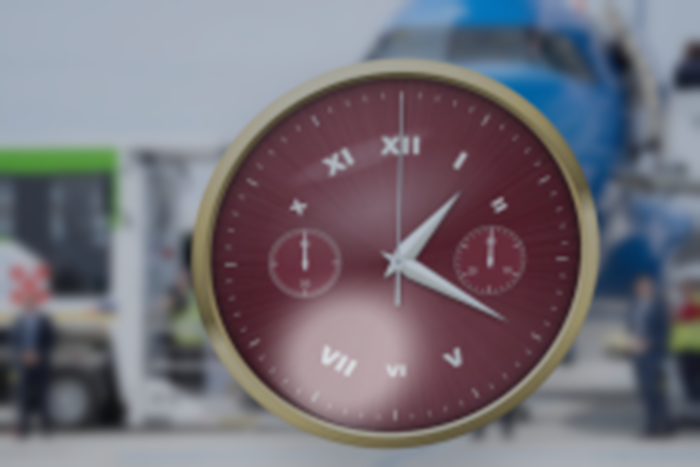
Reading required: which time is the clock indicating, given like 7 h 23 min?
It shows 1 h 20 min
